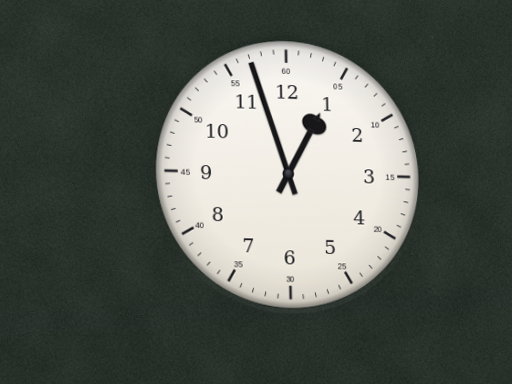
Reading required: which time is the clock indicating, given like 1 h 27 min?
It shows 12 h 57 min
